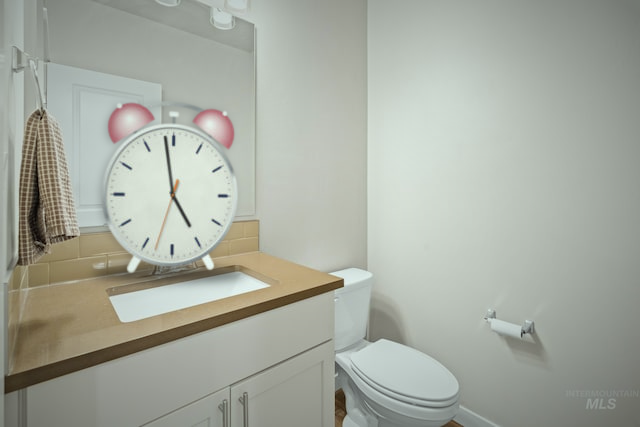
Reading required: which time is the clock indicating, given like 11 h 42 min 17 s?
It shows 4 h 58 min 33 s
